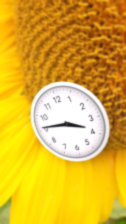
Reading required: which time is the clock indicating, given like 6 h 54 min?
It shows 3 h 46 min
